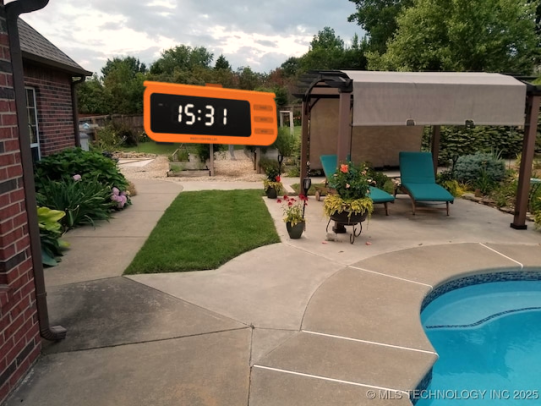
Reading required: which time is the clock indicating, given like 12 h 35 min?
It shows 15 h 31 min
